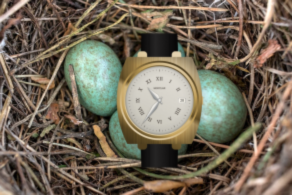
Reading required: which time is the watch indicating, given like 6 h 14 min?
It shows 10 h 36 min
